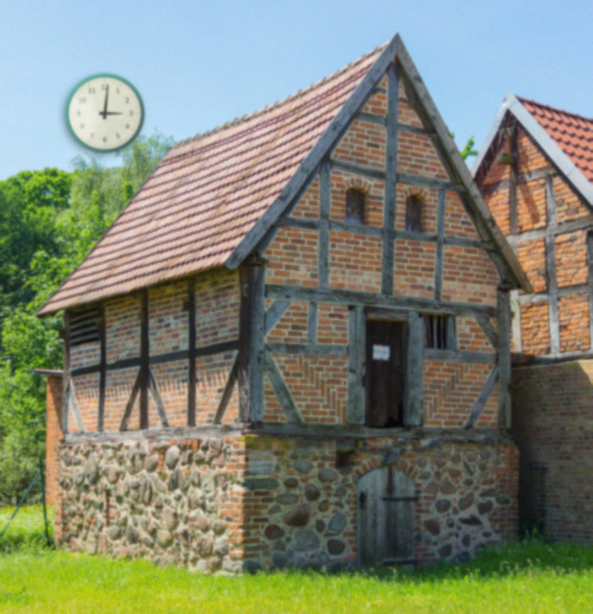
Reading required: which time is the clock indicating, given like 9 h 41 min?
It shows 3 h 01 min
